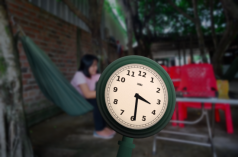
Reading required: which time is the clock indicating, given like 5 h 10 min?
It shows 3 h 29 min
